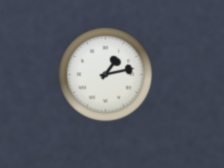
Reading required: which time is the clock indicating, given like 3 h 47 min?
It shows 1 h 13 min
